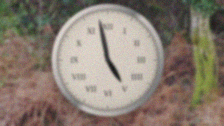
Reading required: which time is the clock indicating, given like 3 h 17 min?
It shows 4 h 58 min
